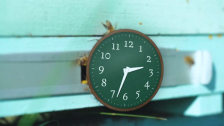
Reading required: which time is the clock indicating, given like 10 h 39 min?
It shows 2 h 33 min
